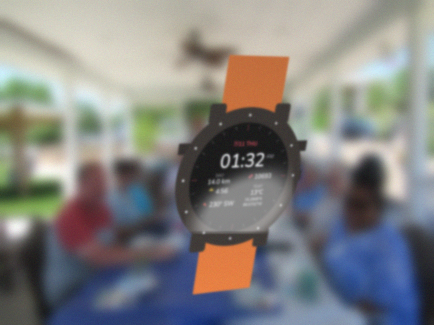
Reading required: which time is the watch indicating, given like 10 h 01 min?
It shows 1 h 32 min
